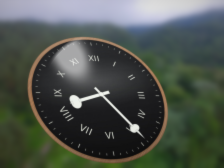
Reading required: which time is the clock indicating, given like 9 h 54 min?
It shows 8 h 24 min
